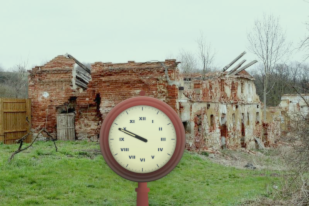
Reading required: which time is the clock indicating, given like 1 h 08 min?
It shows 9 h 49 min
